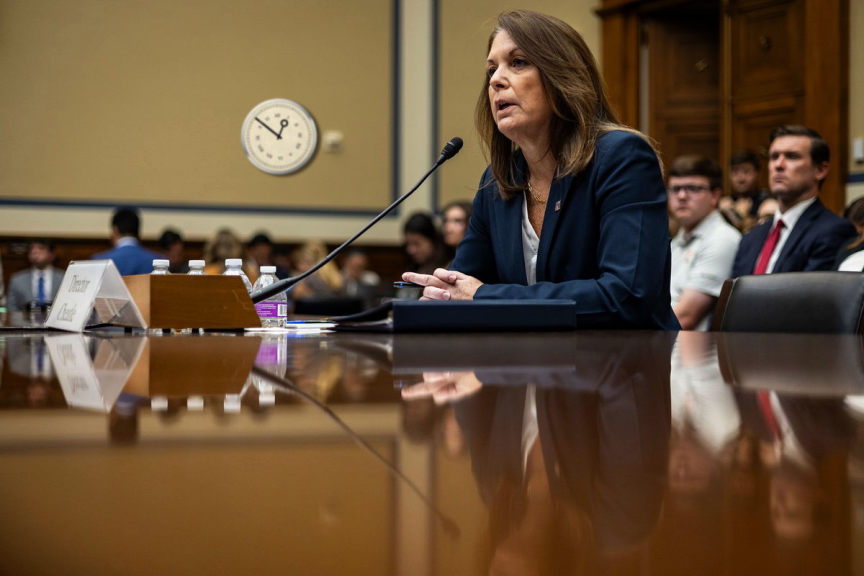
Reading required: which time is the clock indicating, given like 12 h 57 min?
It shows 12 h 52 min
